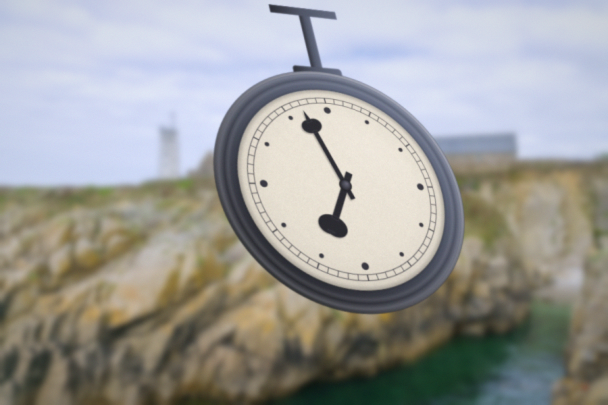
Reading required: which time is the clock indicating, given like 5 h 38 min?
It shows 6 h 57 min
